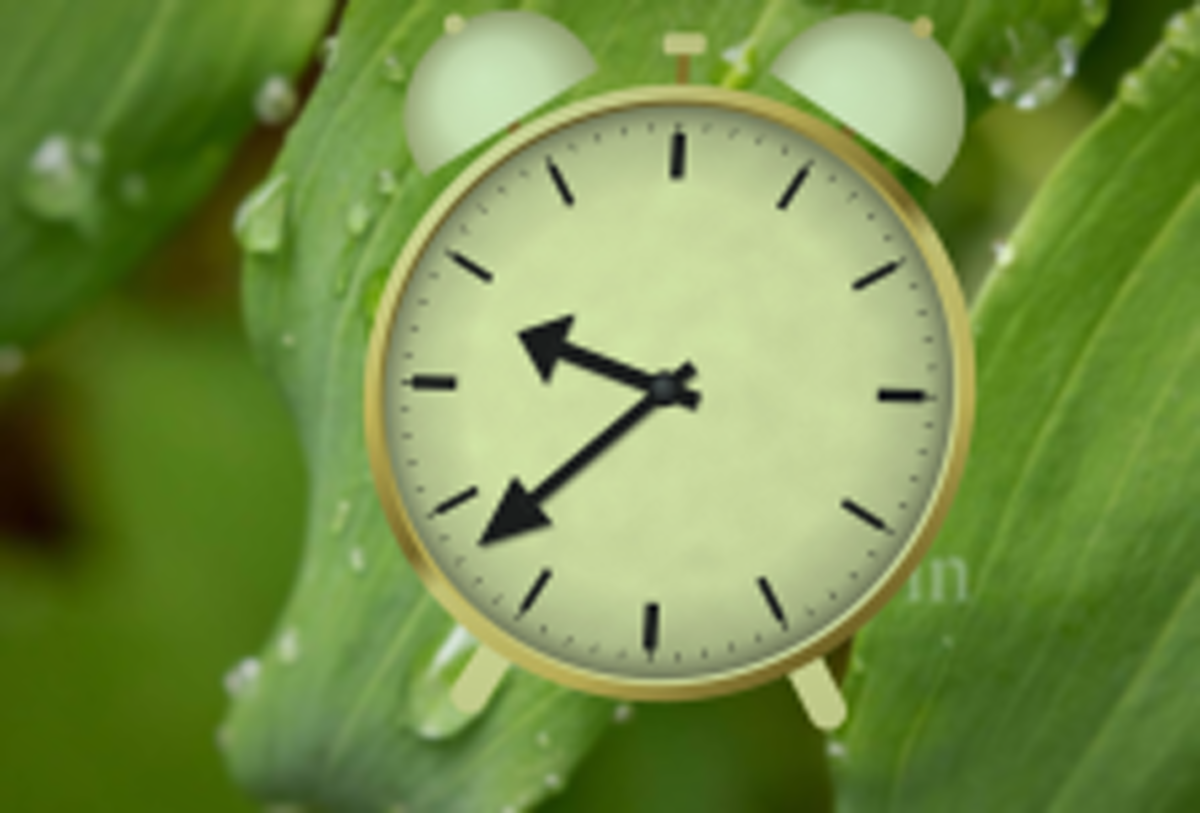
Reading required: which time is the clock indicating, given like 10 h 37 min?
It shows 9 h 38 min
